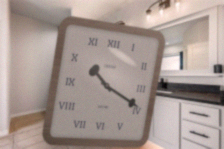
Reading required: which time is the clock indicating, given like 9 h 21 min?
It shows 10 h 19 min
